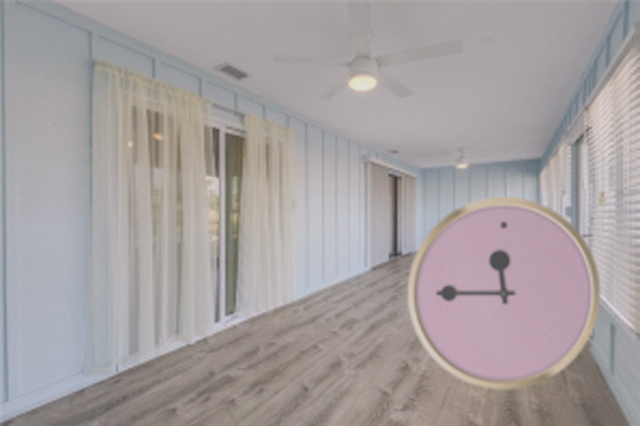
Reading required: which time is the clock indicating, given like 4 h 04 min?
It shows 11 h 45 min
